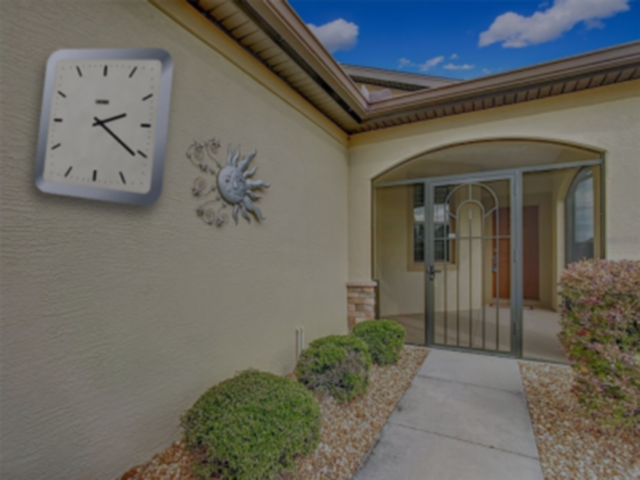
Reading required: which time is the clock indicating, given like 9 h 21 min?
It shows 2 h 21 min
